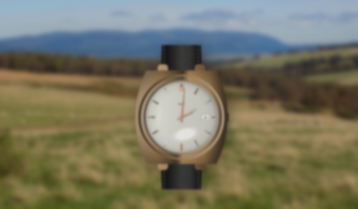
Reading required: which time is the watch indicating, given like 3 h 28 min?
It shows 2 h 01 min
